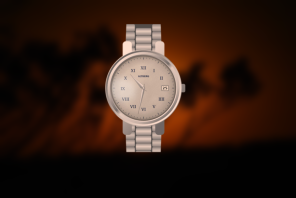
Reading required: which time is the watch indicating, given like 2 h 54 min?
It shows 10 h 32 min
